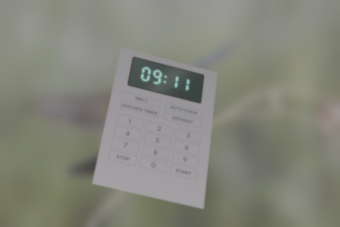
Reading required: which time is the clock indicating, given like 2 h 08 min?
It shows 9 h 11 min
